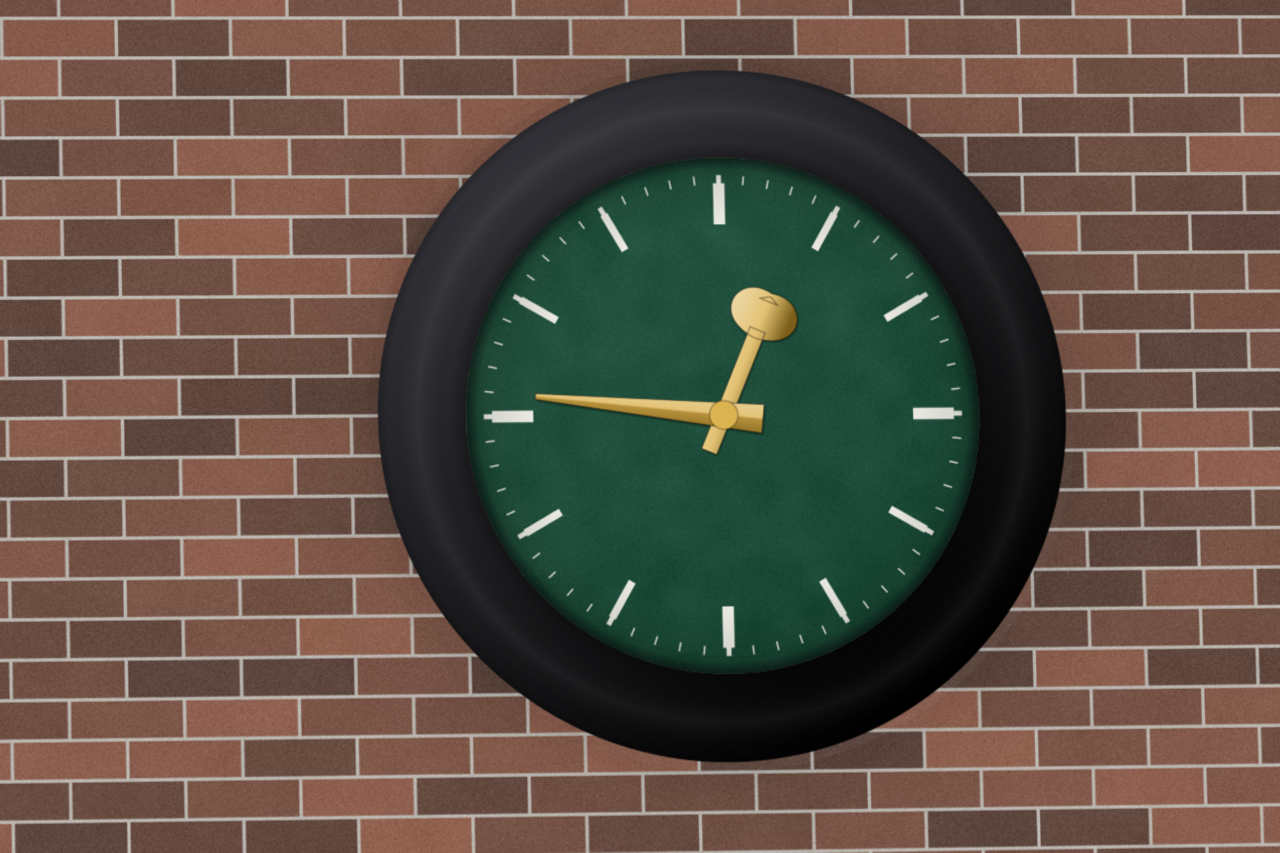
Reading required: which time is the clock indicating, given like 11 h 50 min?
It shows 12 h 46 min
